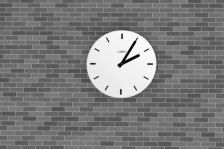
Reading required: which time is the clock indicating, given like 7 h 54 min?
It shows 2 h 05 min
